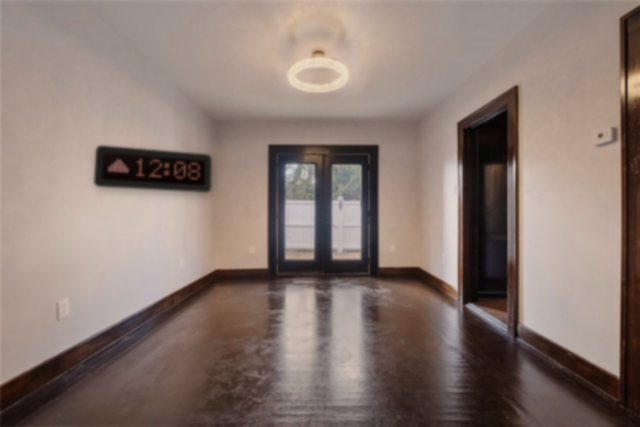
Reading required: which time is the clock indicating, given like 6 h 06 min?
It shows 12 h 08 min
